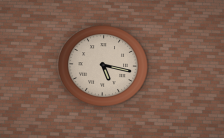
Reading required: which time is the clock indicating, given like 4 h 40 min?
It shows 5 h 17 min
